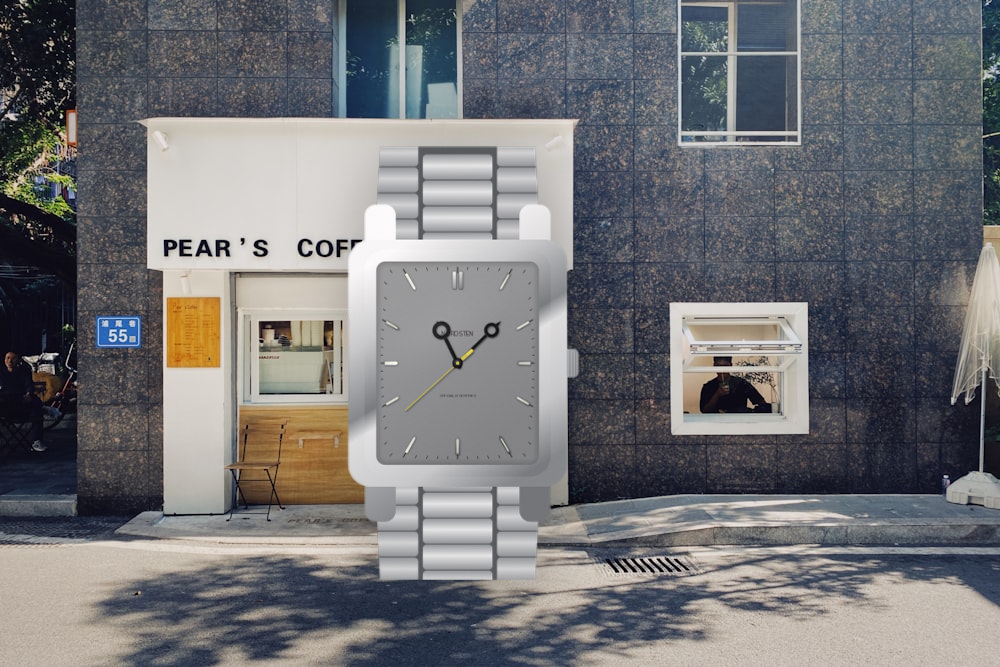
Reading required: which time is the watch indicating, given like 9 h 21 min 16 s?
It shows 11 h 07 min 38 s
